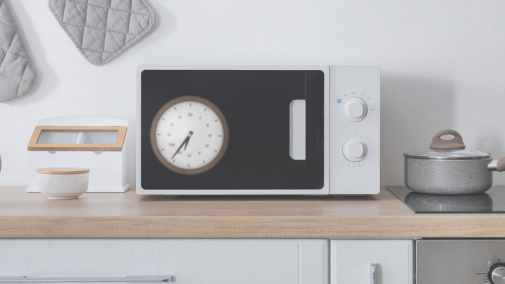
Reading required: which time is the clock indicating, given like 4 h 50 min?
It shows 6 h 36 min
